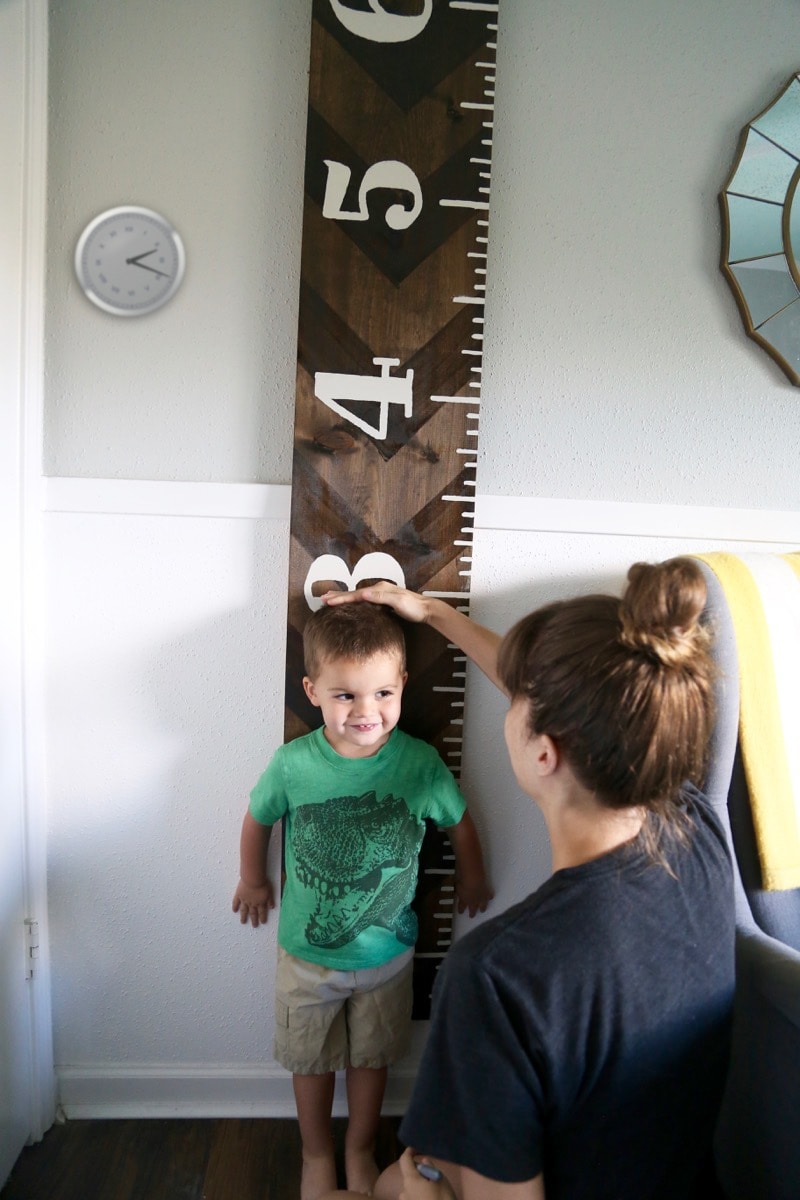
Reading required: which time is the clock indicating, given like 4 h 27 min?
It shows 2 h 19 min
